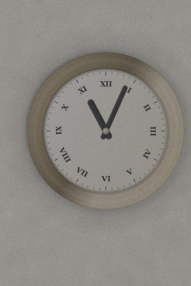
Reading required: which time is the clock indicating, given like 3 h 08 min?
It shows 11 h 04 min
